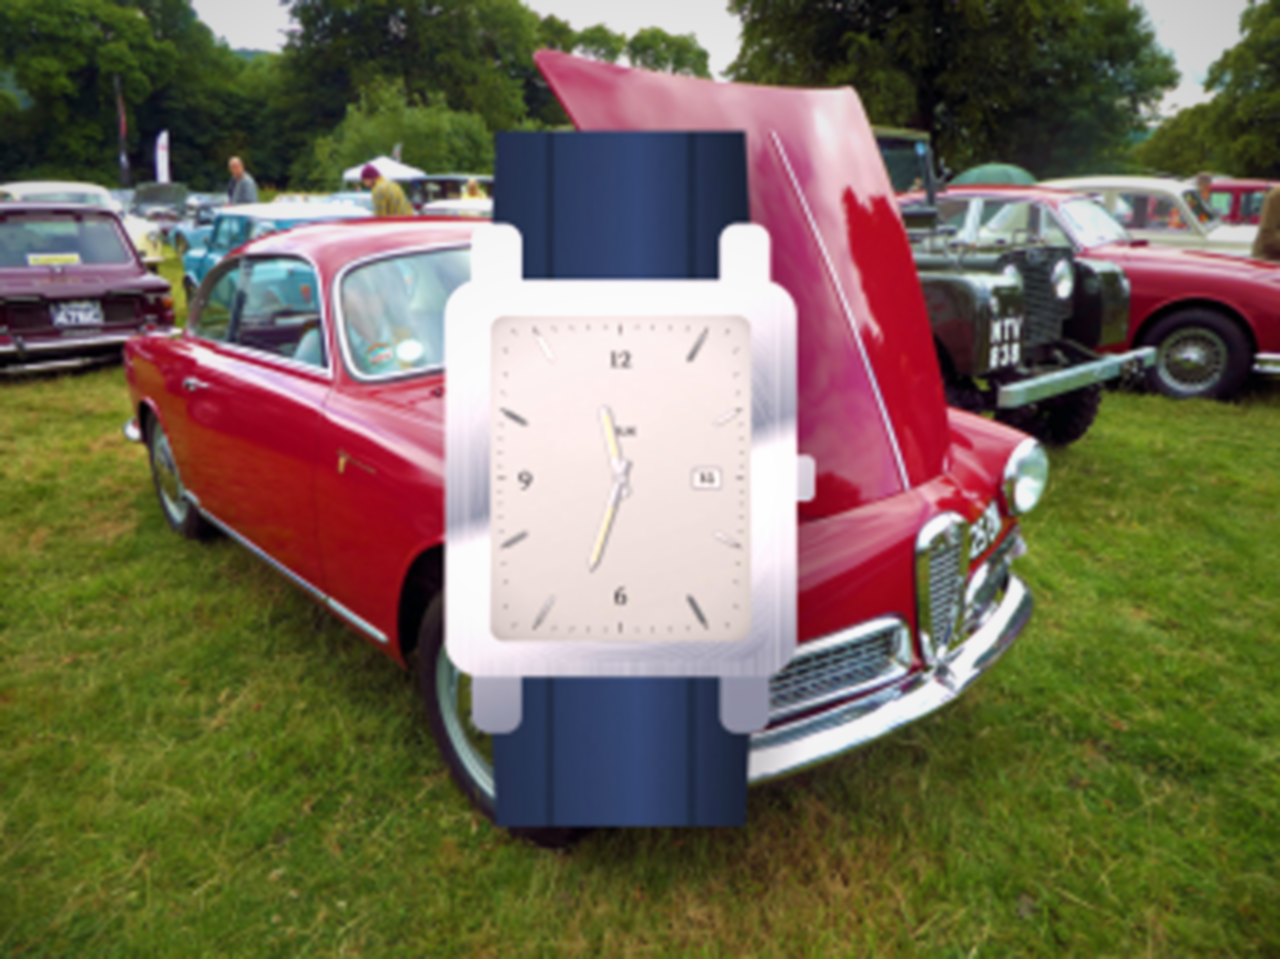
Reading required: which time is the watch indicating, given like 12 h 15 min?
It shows 11 h 33 min
